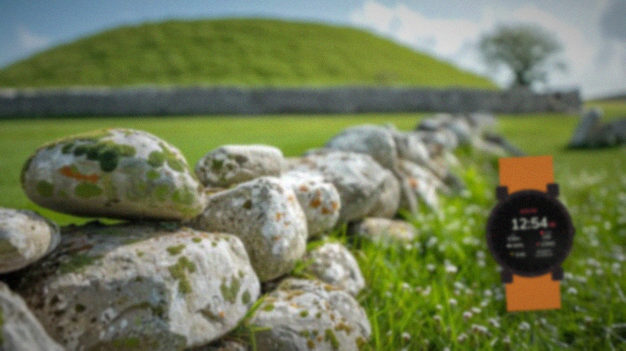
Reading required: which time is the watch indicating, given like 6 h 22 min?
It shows 12 h 54 min
